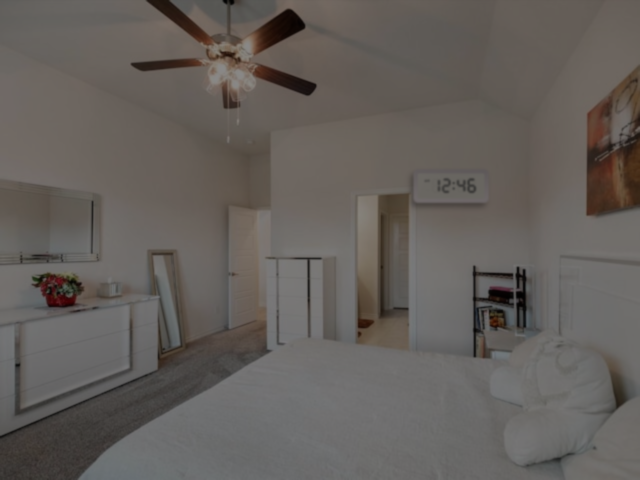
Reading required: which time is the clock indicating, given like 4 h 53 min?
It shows 12 h 46 min
